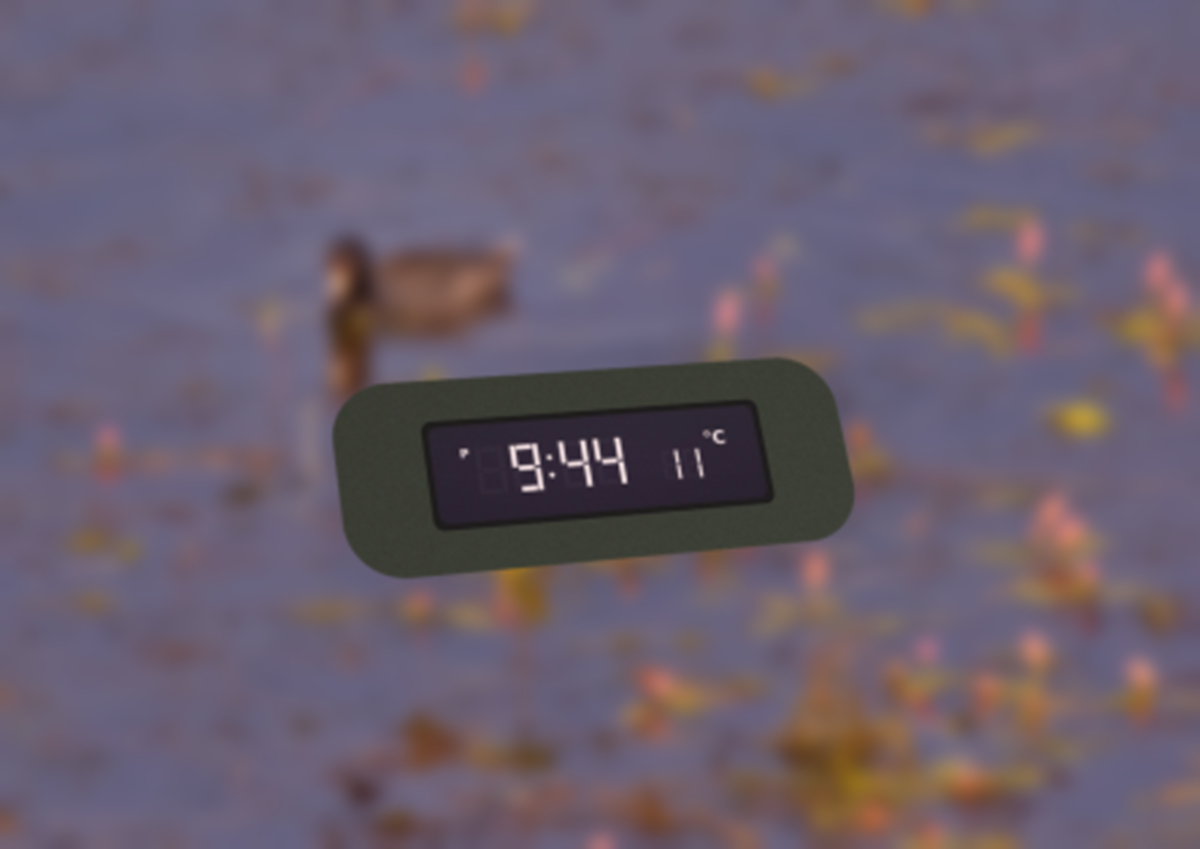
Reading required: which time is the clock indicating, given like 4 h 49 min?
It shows 9 h 44 min
